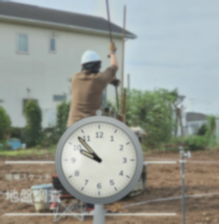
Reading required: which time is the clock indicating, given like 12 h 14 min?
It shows 9 h 53 min
